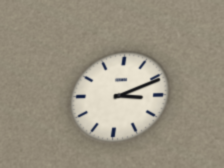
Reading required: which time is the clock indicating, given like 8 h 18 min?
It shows 3 h 11 min
